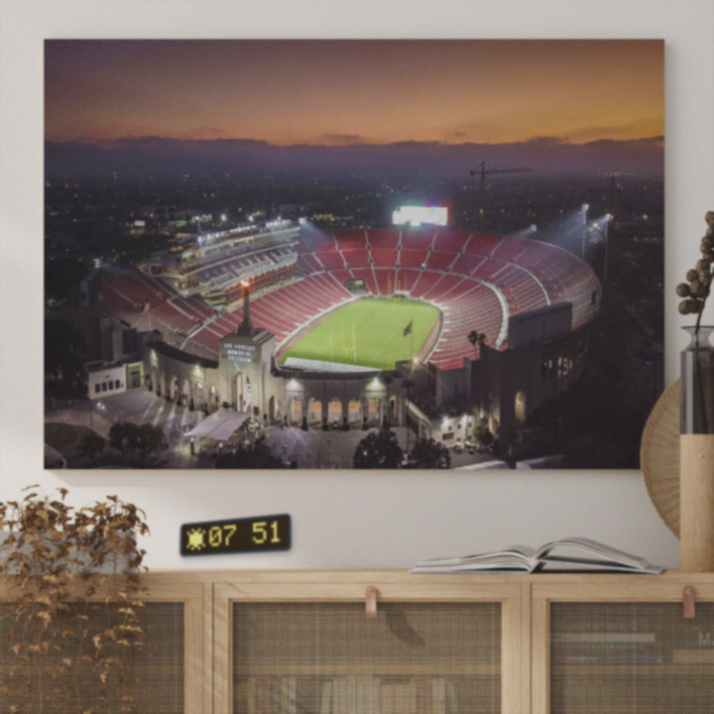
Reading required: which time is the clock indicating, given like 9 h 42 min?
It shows 7 h 51 min
